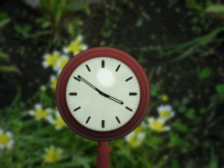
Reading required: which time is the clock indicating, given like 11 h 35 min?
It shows 3 h 51 min
